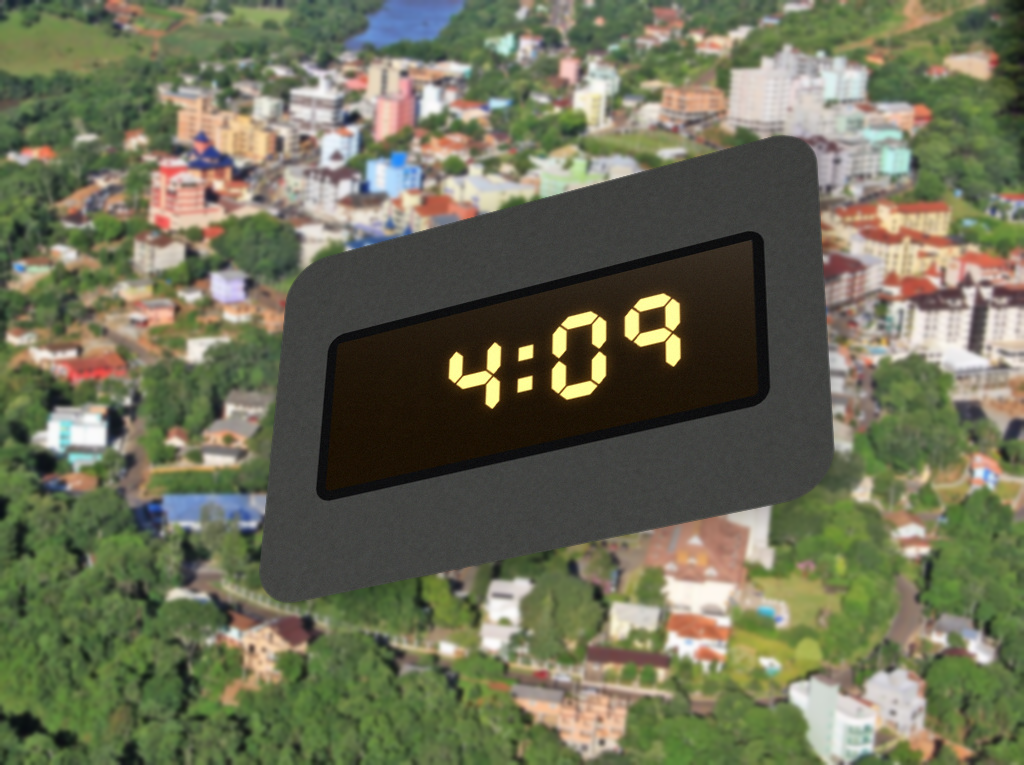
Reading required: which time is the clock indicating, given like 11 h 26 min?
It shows 4 h 09 min
